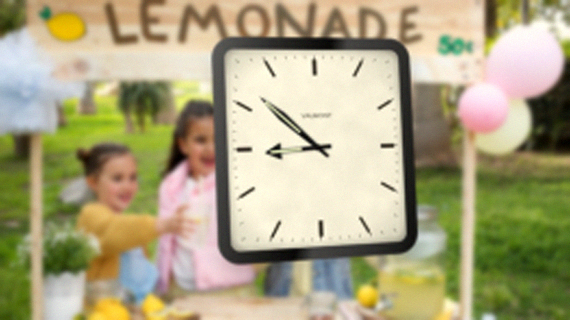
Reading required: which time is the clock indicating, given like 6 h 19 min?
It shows 8 h 52 min
